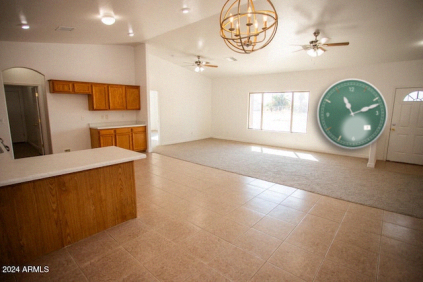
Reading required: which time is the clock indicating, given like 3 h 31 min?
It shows 11 h 12 min
